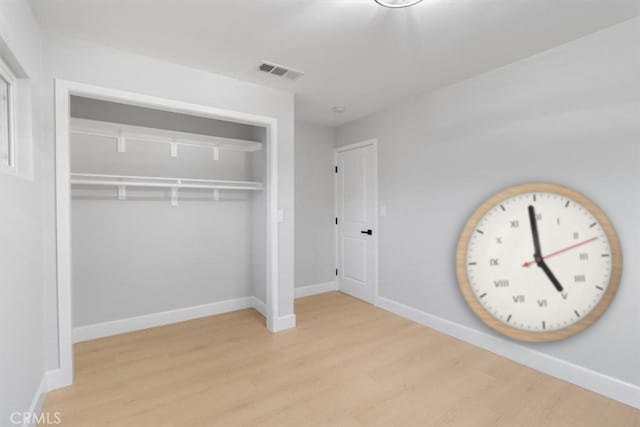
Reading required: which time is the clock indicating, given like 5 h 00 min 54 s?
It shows 4 h 59 min 12 s
